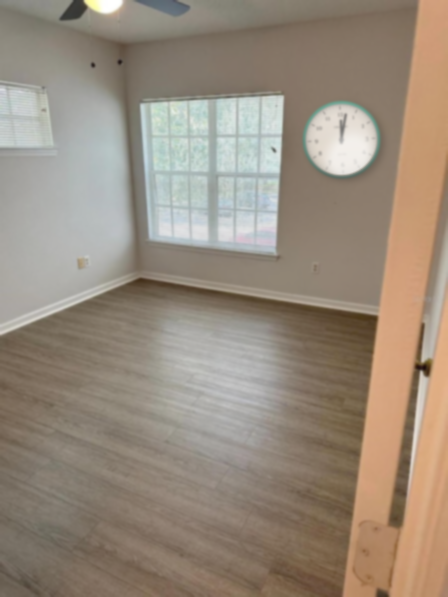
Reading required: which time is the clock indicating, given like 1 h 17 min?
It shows 12 h 02 min
